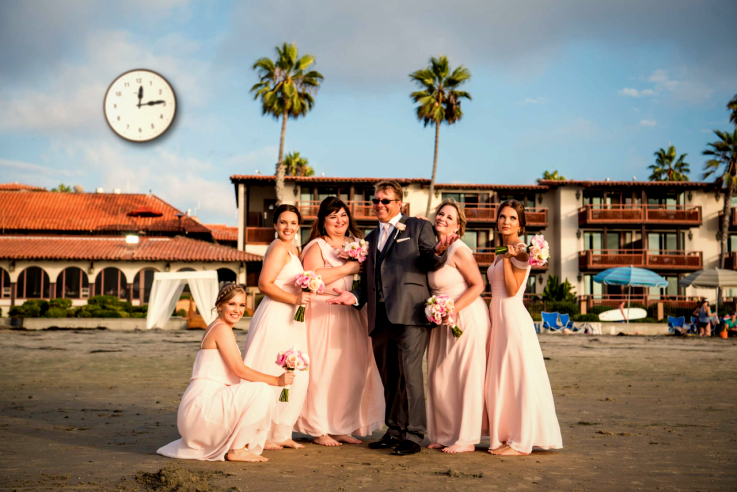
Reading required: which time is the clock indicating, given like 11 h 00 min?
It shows 12 h 14 min
